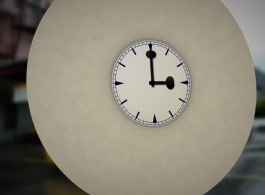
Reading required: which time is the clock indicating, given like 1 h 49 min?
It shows 3 h 00 min
